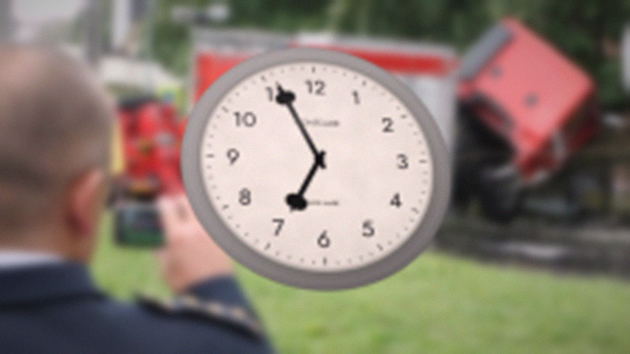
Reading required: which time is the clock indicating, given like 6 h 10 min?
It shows 6 h 56 min
